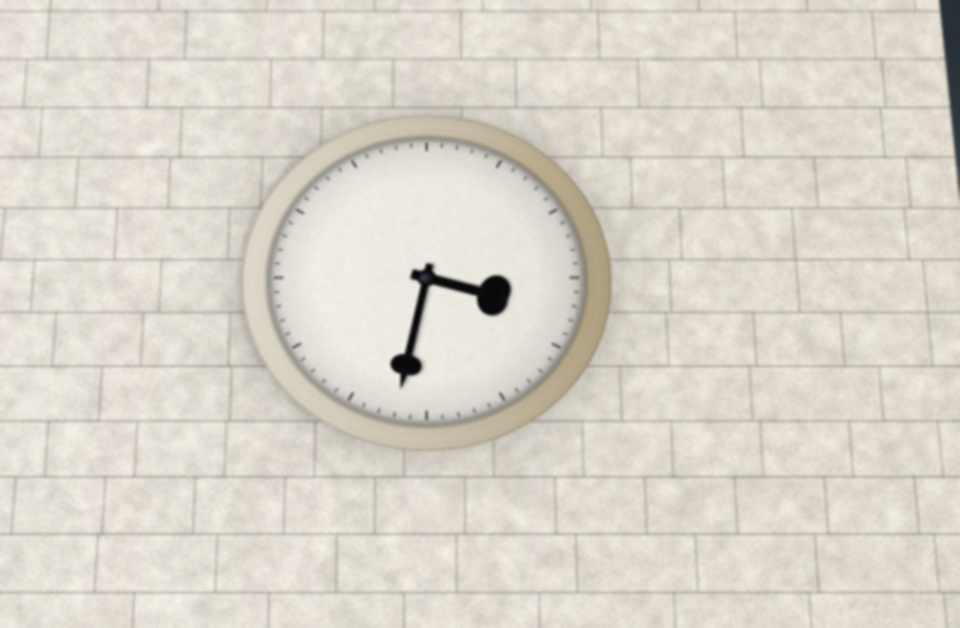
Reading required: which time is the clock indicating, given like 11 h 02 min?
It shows 3 h 32 min
